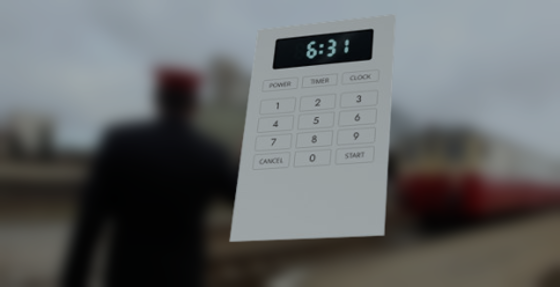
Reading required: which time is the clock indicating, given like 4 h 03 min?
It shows 6 h 31 min
